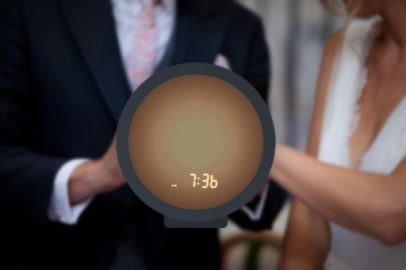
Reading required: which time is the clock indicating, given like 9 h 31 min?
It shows 7 h 36 min
